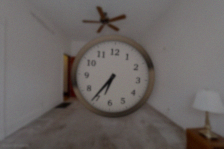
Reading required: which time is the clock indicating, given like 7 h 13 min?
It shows 6 h 36 min
